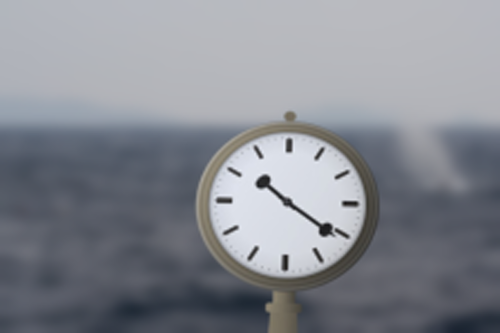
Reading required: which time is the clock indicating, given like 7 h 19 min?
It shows 10 h 21 min
